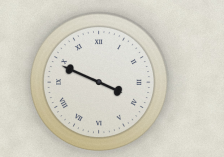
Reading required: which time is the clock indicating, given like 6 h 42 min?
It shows 3 h 49 min
